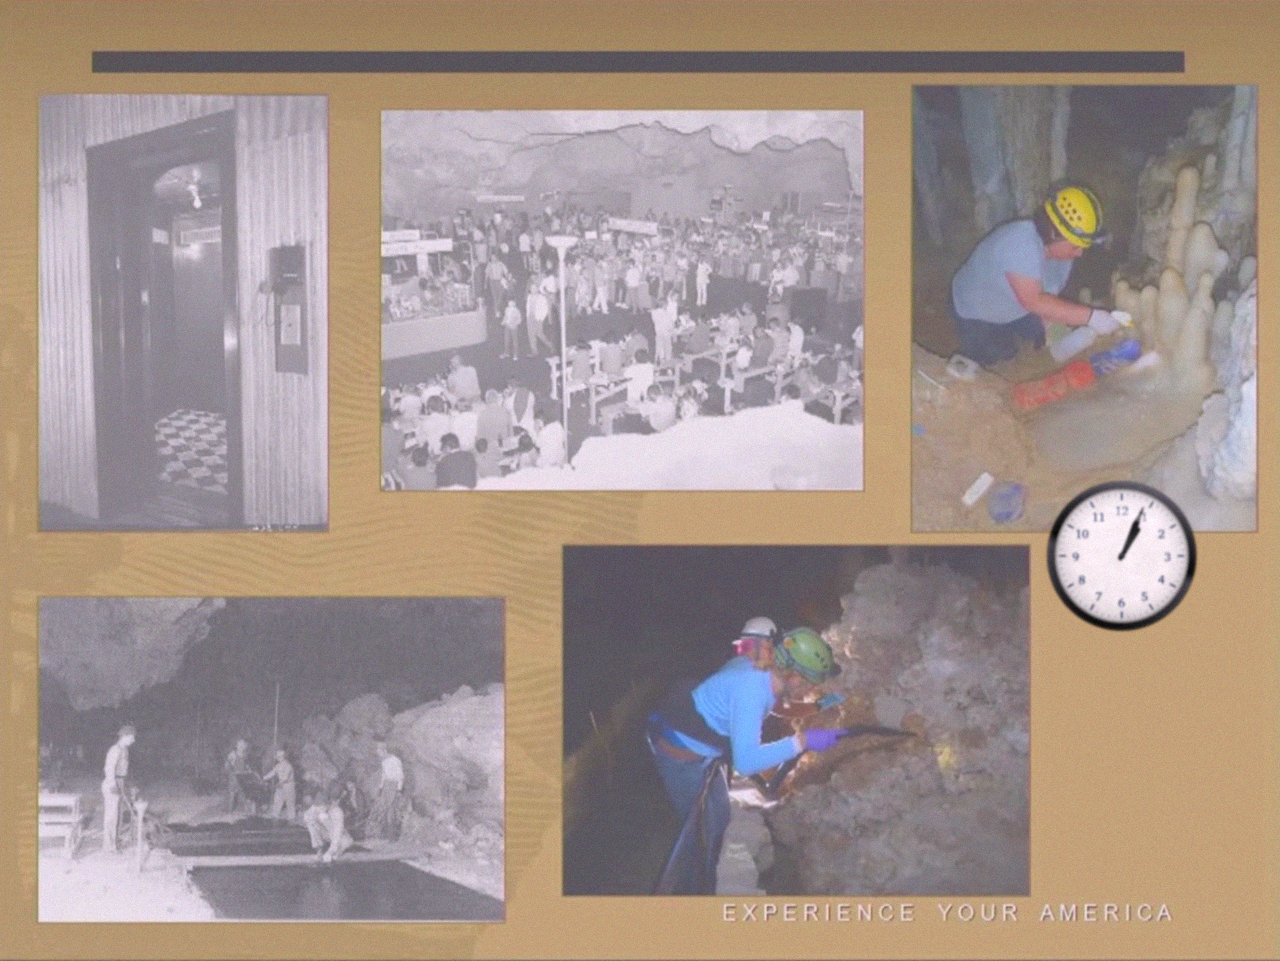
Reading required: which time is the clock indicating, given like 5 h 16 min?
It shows 1 h 04 min
